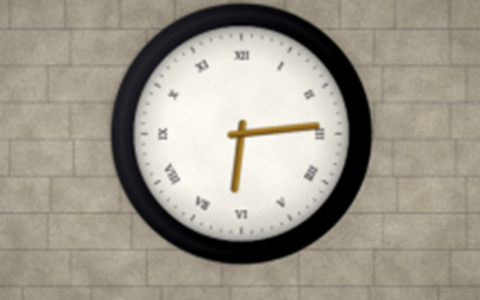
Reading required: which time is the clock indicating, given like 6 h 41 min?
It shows 6 h 14 min
